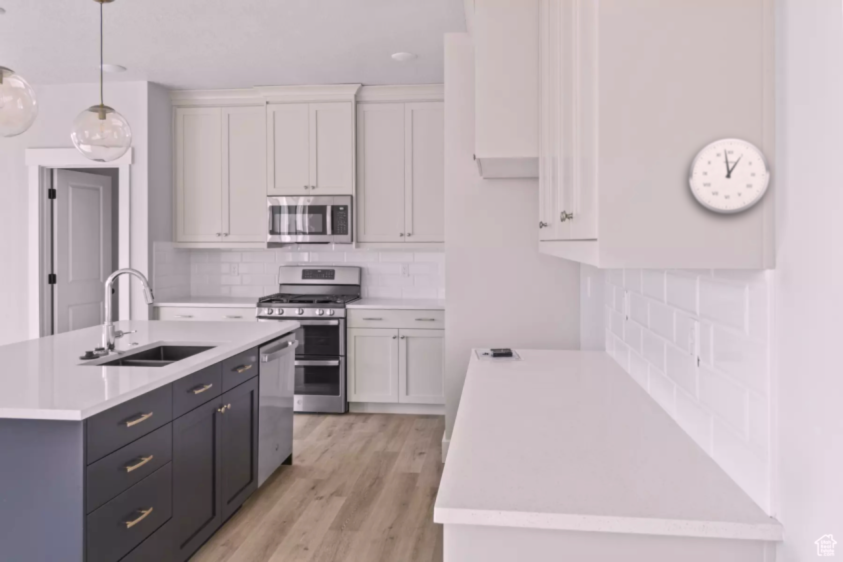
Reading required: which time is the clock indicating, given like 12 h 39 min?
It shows 12 h 58 min
